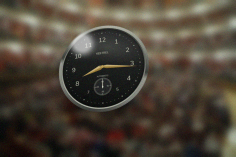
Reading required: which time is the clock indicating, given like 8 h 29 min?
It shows 8 h 16 min
